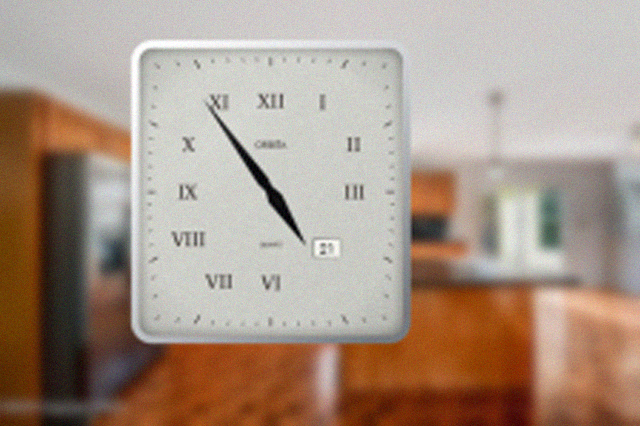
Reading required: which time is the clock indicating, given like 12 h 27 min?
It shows 4 h 54 min
